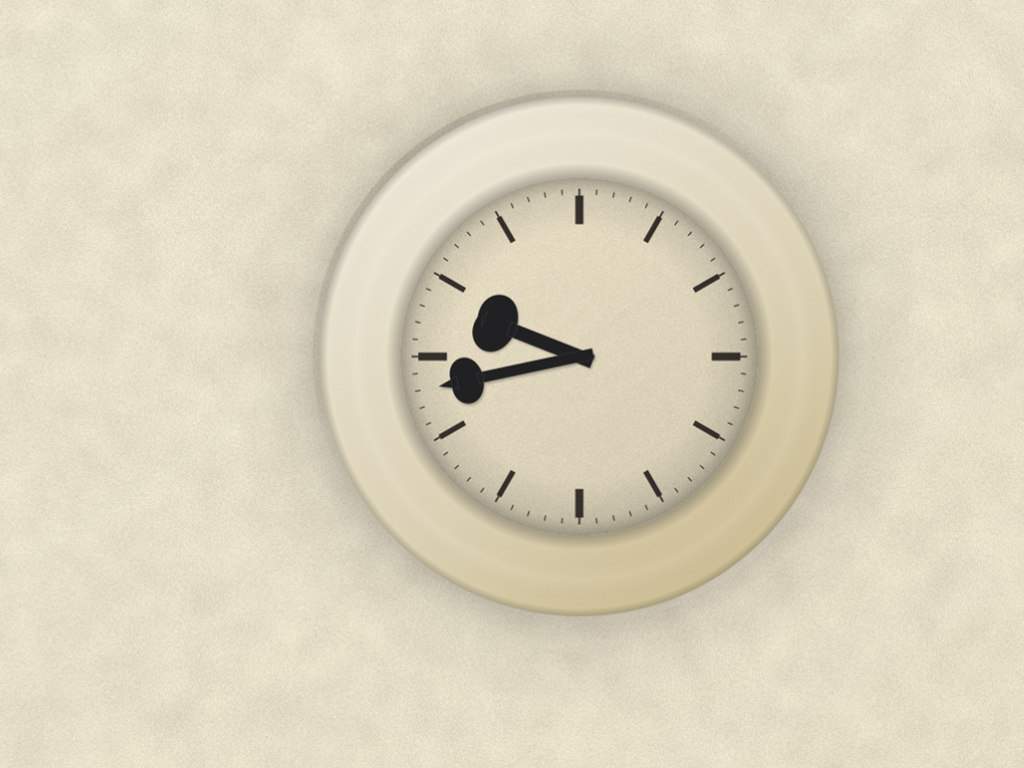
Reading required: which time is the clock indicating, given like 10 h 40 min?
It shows 9 h 43 min
